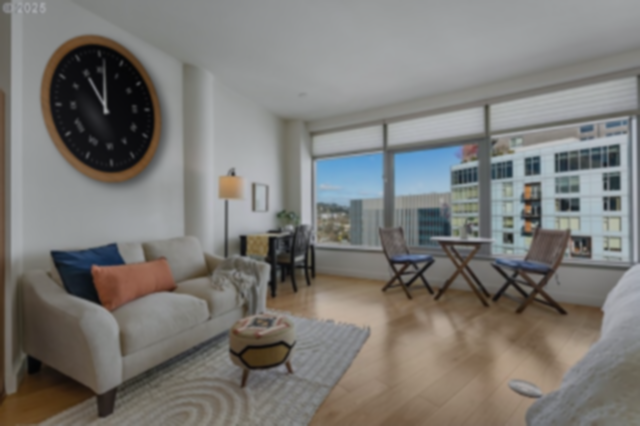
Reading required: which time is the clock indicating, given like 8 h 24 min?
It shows 11 h 01 min
